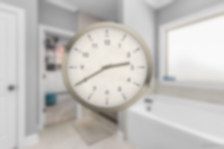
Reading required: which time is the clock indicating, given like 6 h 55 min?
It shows 2 h 40 min
